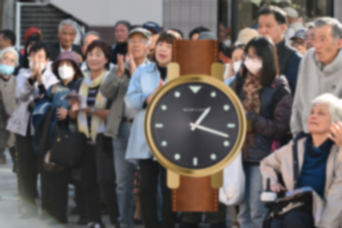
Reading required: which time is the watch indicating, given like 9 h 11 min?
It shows 1 h 18 min
